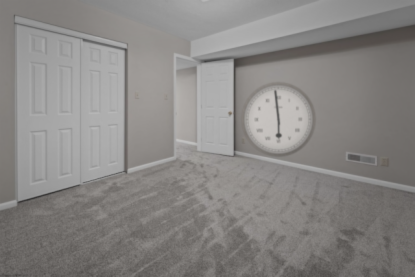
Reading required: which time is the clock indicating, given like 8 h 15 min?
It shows 5 h 59 min
